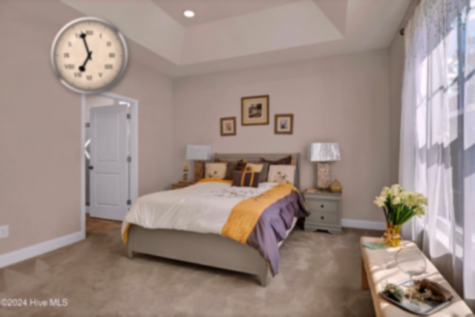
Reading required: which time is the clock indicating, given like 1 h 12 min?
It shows 6 h 57 min
